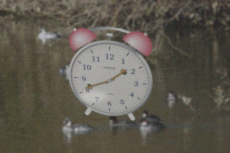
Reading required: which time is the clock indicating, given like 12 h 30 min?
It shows 1 h 41 min
